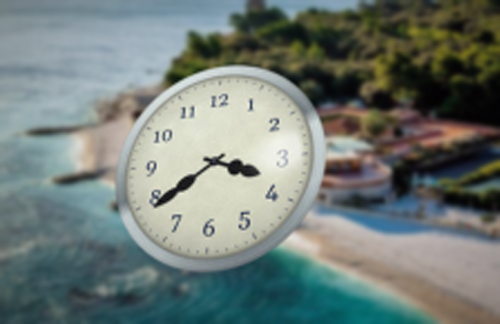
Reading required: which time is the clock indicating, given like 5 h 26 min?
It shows 3 h 39 min
